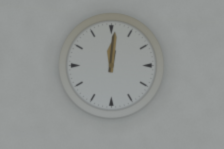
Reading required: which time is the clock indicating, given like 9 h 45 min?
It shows 12 h 01 min
